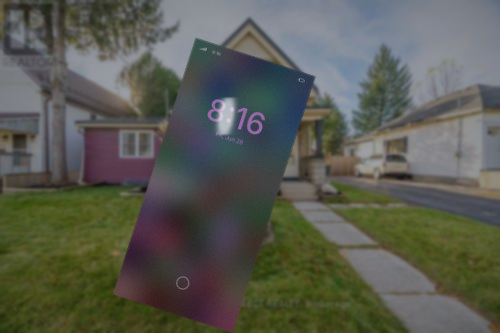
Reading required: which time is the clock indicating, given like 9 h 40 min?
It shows 8 h 16 min
